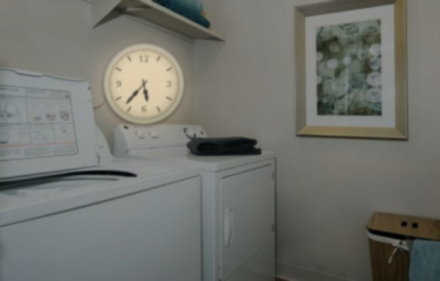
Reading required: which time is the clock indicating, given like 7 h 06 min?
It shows 5 h 37 min
